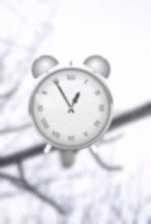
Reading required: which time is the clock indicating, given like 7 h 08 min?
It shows 12 h 55 min
